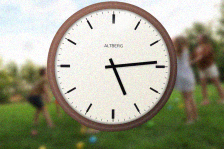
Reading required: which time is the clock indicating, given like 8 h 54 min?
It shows 5 h 14 min
